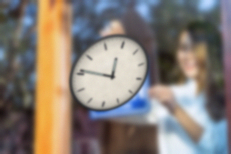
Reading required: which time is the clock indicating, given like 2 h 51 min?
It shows 11 h 46 min
